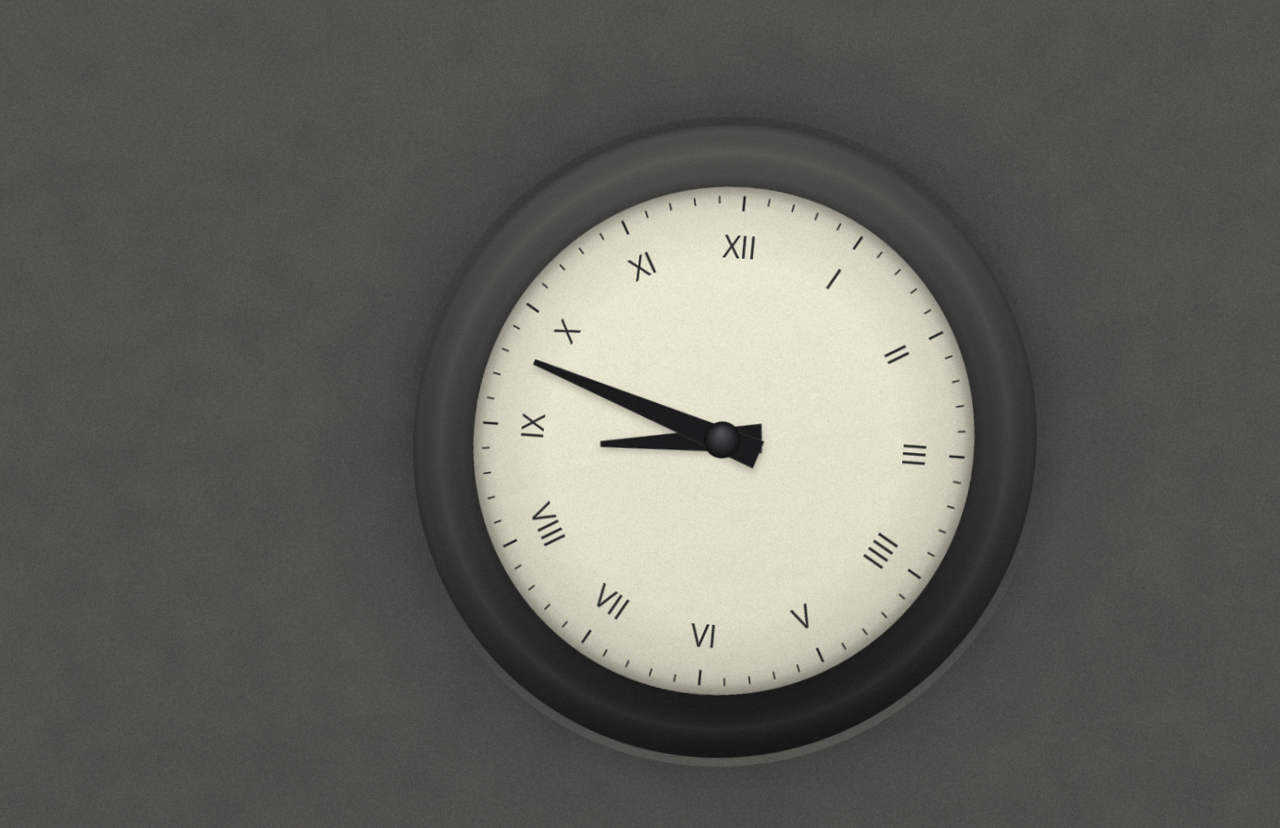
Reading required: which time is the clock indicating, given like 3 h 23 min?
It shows 8 h 48 min
